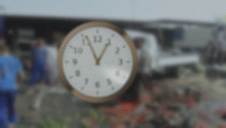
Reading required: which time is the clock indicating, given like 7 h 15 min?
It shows 12 h 56 min
